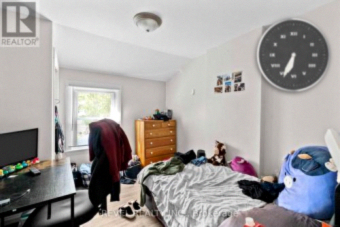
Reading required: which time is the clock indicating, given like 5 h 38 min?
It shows 6 h 34 min
